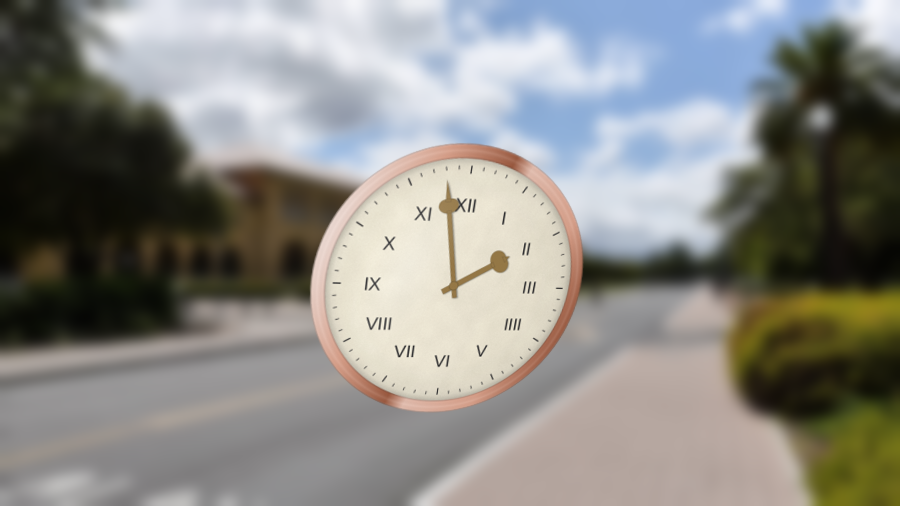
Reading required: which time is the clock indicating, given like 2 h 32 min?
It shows 1 h 58 min
